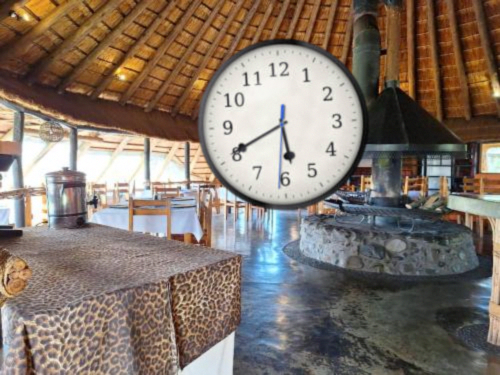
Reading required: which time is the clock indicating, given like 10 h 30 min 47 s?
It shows 5 h 40 min 31 s
